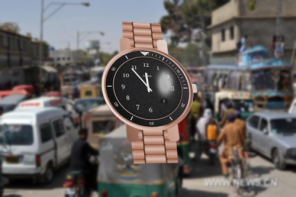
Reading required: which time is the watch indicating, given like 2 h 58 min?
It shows 11 h 54 min
